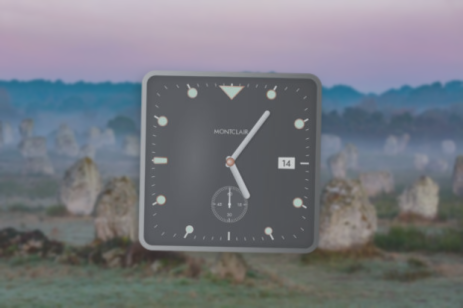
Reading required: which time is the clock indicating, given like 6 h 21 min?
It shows 5 h 06 min
